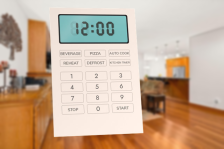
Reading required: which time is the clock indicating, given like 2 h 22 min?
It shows 12 h 00 min
